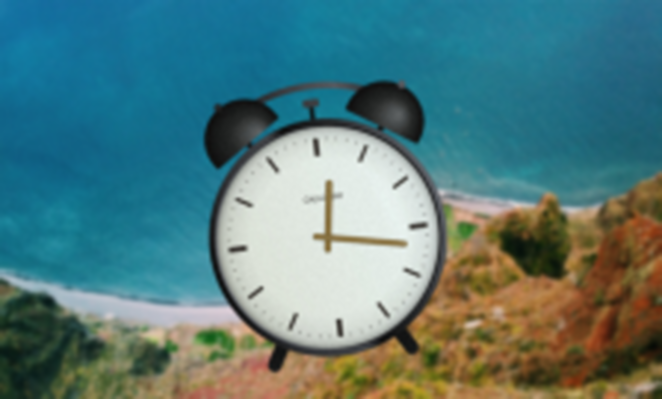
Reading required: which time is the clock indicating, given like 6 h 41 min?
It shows 12 h 17 min
